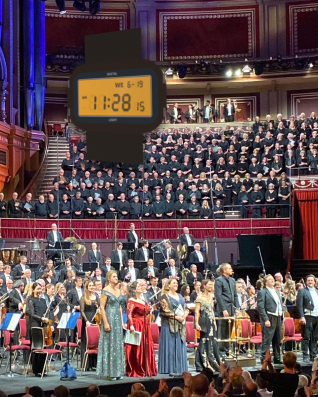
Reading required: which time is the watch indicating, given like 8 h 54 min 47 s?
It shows 11 h 28 min 15 s
